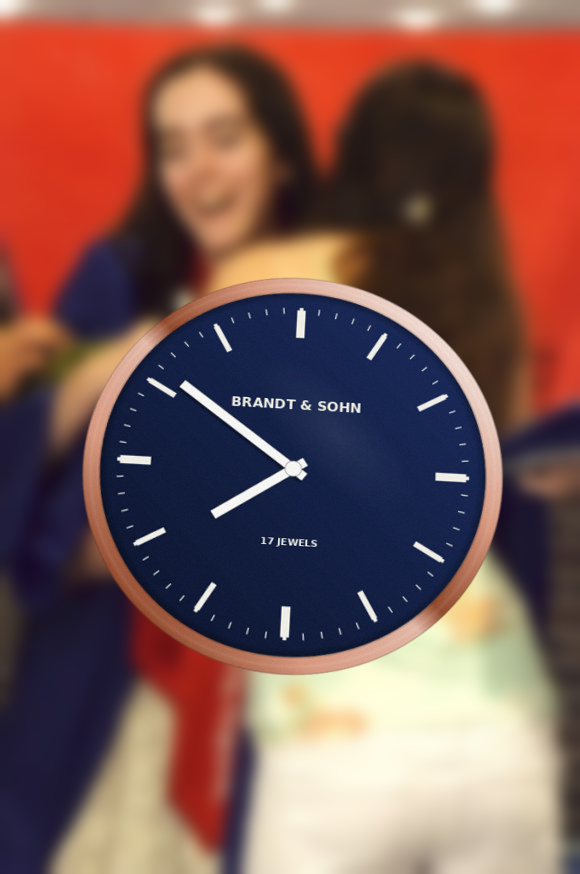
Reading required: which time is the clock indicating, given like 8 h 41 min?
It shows 7 h 51 min
